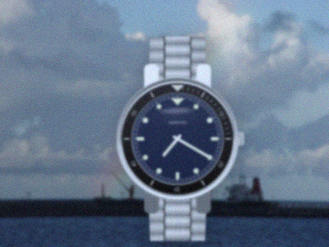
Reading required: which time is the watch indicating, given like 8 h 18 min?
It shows 7 h 20 min
